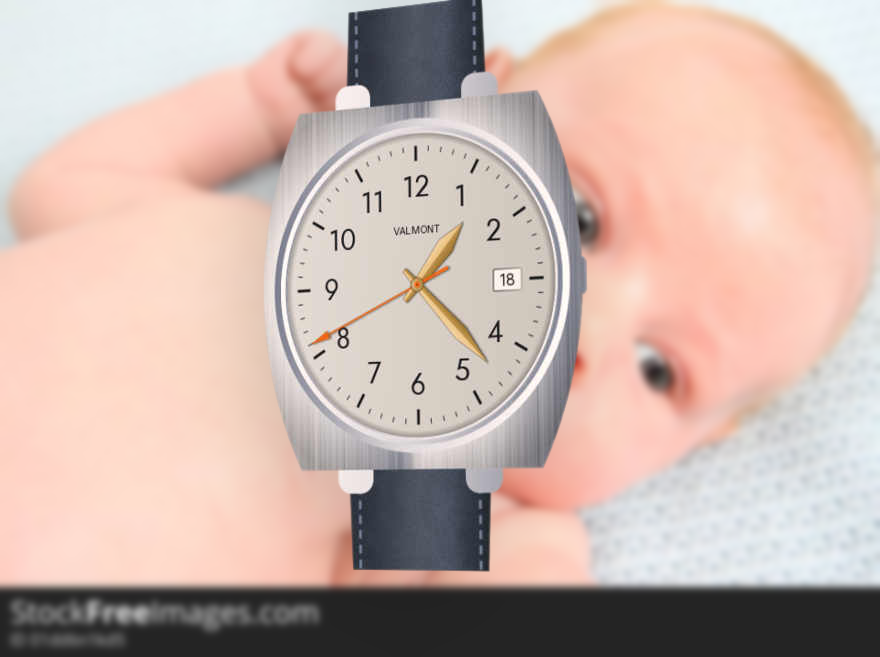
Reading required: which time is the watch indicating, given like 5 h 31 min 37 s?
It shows 1 h 22 min 41 s
